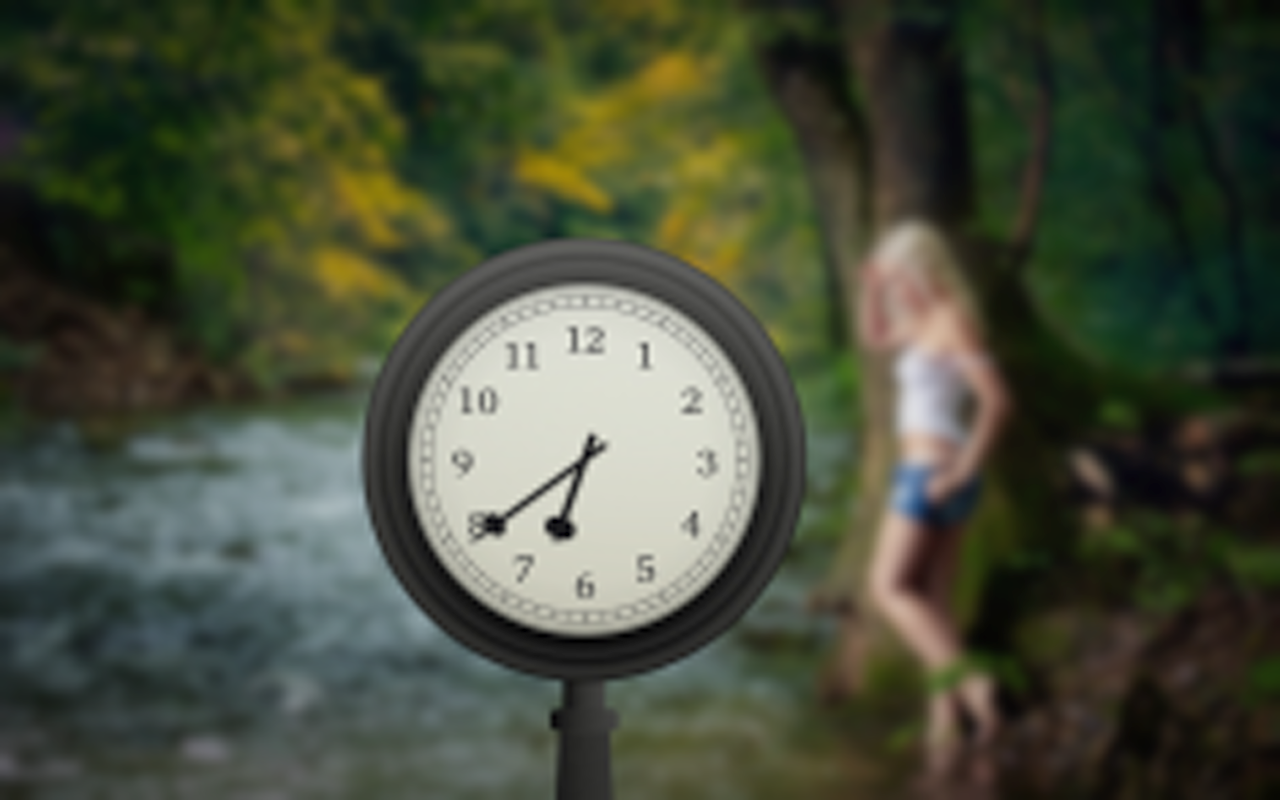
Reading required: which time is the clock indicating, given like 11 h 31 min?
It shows 6 h 39 min
